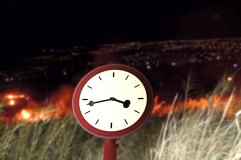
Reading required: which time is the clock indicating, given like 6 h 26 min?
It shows 3 h 43 min
